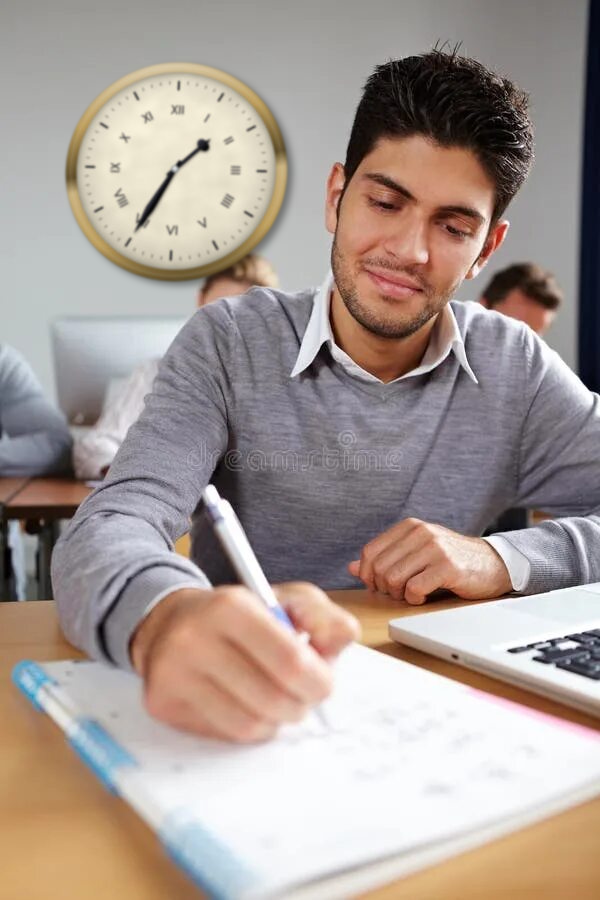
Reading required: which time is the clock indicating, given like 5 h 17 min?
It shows 1 h 35 min
